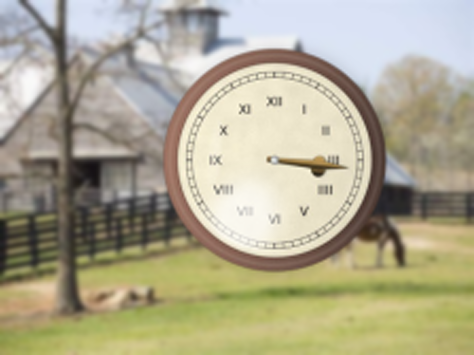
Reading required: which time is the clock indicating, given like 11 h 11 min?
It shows 3 h 16 min
